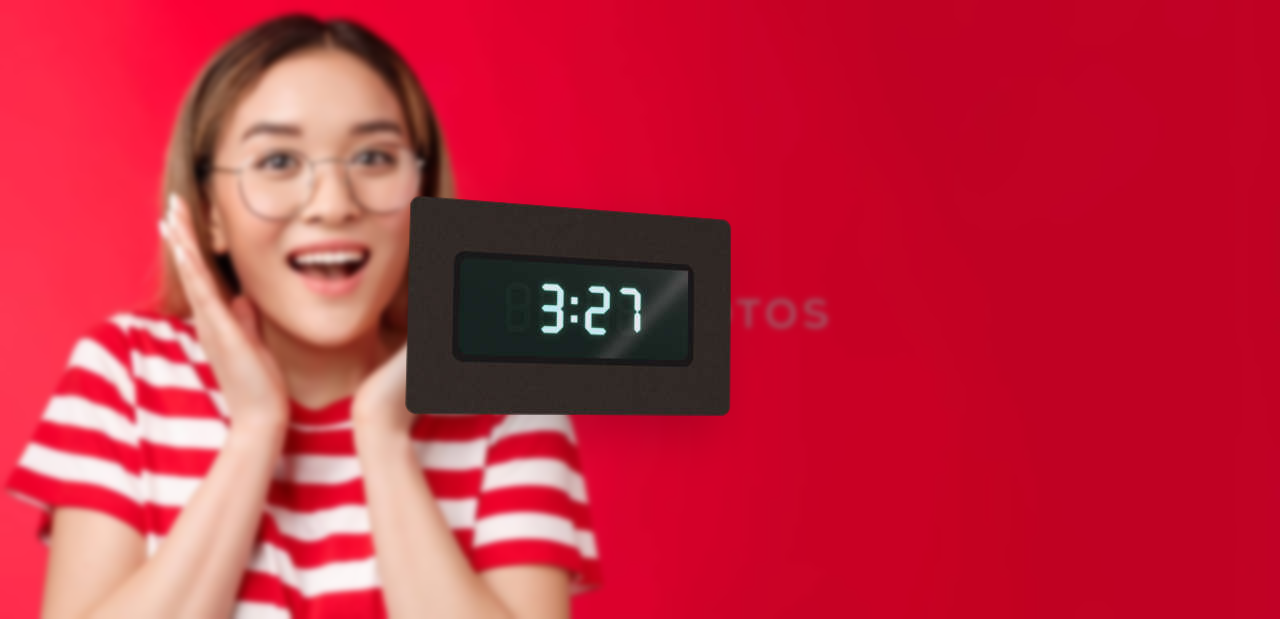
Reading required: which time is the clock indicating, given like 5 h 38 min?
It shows 3 h 27 min
